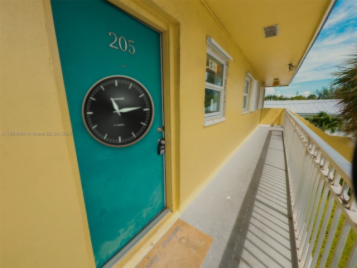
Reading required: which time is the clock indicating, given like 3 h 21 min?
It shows 11 h 14 min
